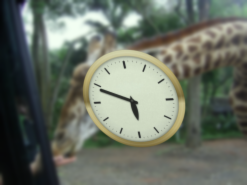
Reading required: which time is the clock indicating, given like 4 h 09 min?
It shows 5 h 49 min
